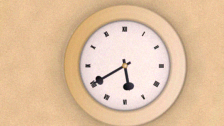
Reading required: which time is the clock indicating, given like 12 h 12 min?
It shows 5 h 40 min
